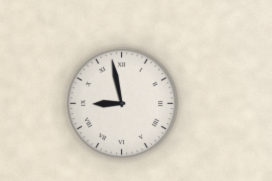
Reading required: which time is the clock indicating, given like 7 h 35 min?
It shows 8 h 58 min
